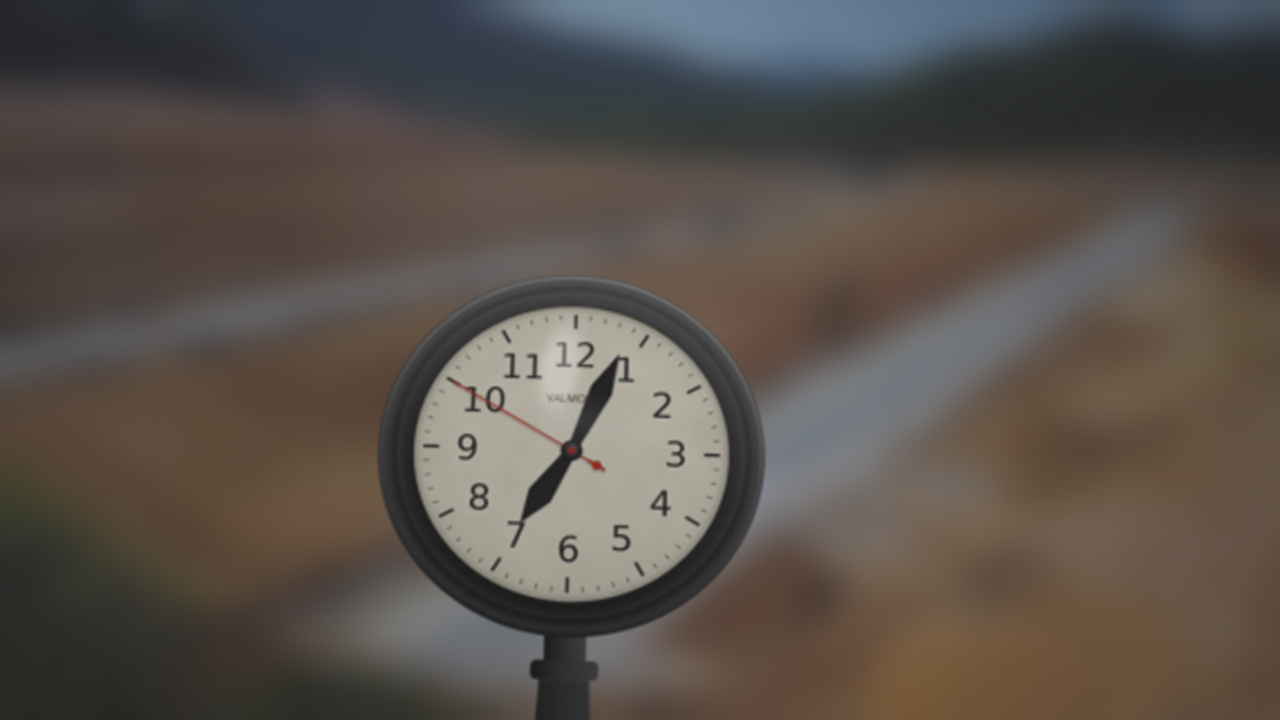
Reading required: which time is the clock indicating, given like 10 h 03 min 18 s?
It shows 7 h 03 min 50 s
